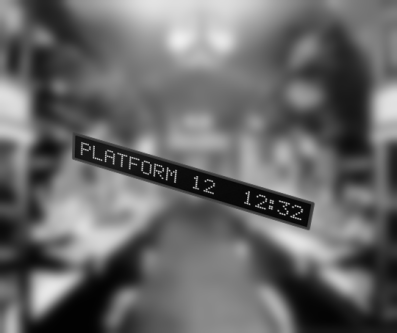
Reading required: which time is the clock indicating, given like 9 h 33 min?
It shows 12 h 32 min
